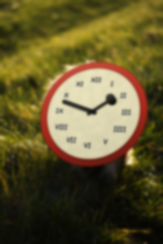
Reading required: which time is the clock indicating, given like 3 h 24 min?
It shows 1 h 48 min
